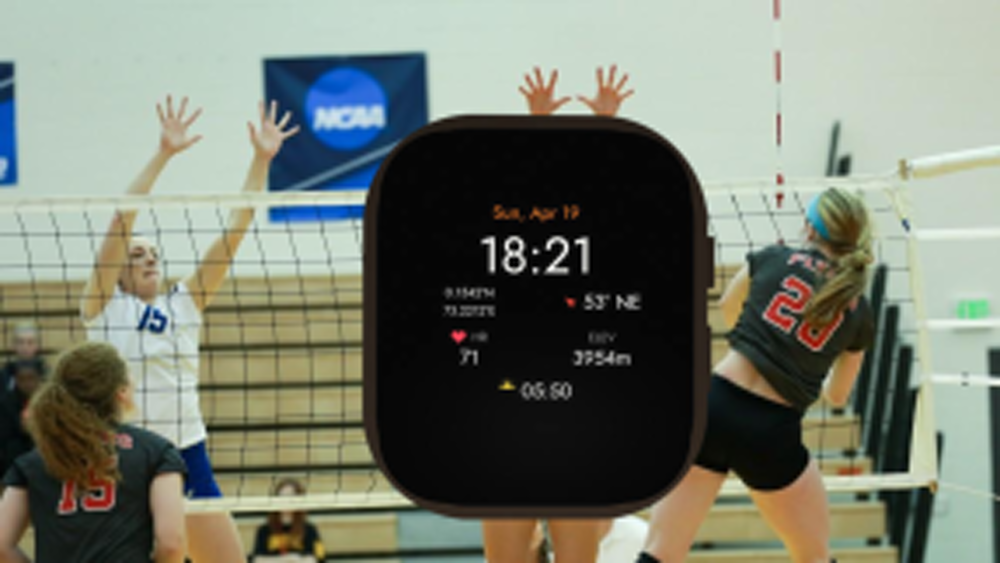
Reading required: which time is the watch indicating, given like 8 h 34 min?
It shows 18 h 21 min
